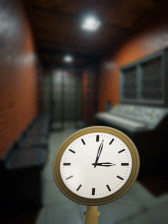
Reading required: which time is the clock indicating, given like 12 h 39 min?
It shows 3 h 02 min
